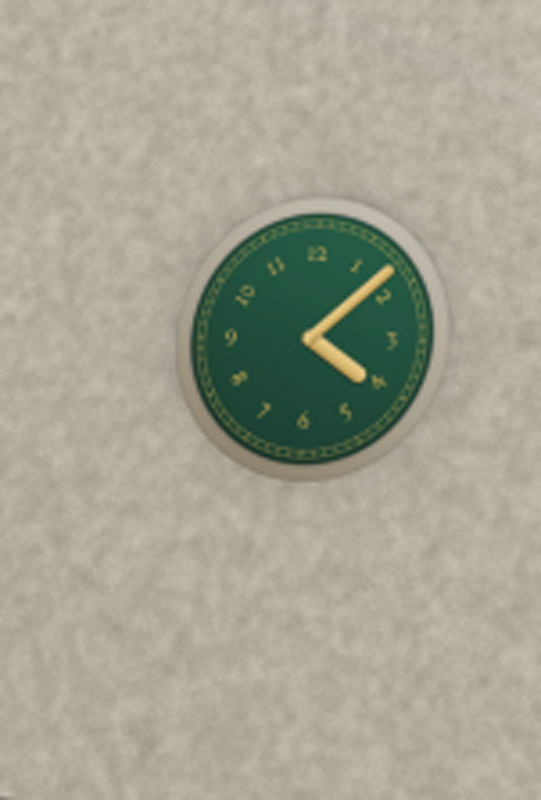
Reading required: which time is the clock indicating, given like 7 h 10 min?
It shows 4 h 08 min
